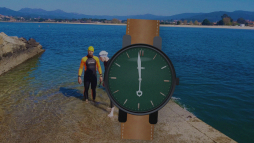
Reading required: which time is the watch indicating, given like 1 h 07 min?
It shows 5 h 59 min
